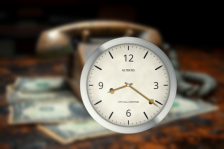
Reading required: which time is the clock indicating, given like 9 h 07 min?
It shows 8 h 21 min
